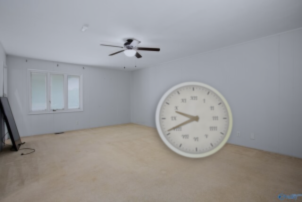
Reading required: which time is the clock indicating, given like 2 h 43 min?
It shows 9 h 41 min
